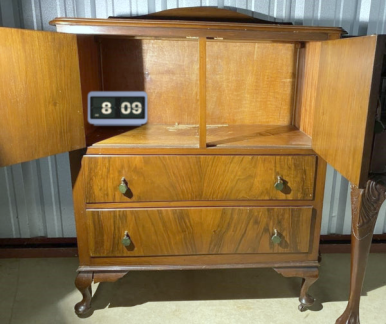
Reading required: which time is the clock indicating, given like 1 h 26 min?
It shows 8 h 09 min
